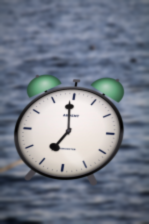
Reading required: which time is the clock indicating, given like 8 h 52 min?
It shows 6 h 59 min
